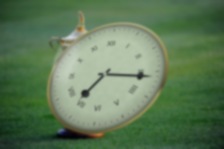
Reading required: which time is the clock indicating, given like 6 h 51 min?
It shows 7 h 16 min
